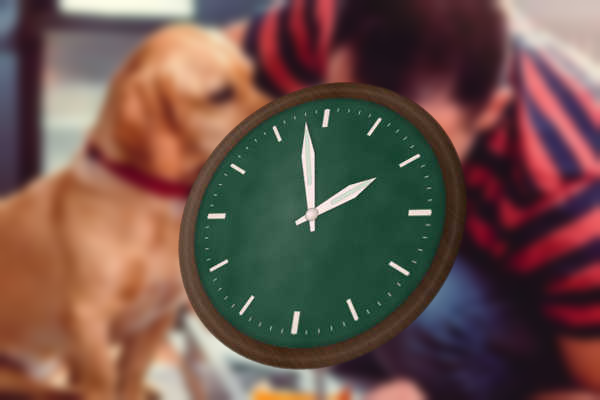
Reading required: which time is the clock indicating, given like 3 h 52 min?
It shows 1 h 58 min
